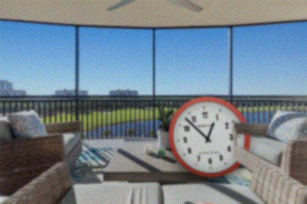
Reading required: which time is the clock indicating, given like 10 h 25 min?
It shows 12 h 53 min
